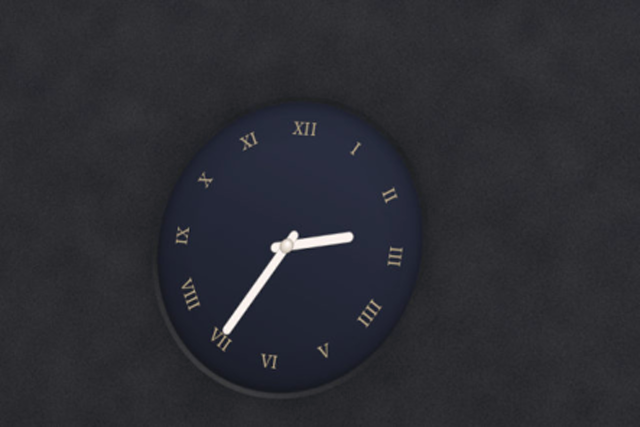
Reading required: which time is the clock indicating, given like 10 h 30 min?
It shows 2 h 35 min
